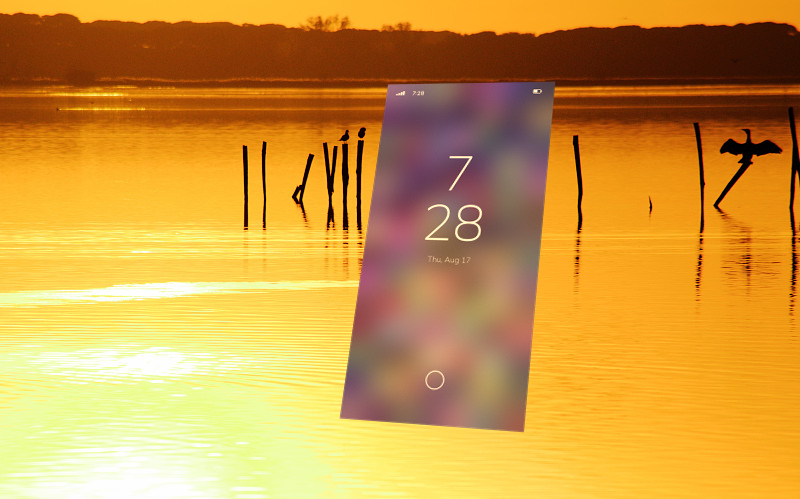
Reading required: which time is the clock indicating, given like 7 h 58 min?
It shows 7 h 28 min
